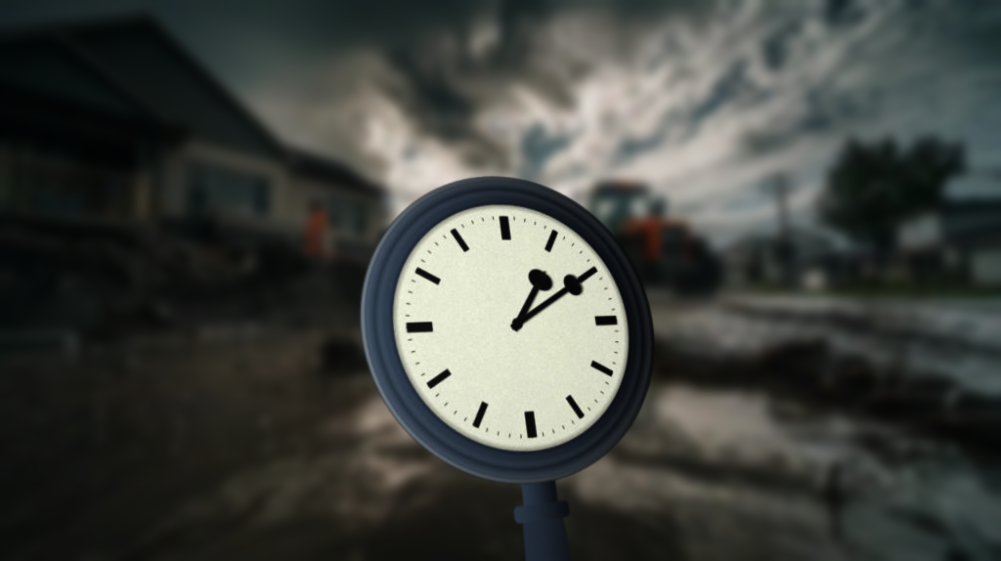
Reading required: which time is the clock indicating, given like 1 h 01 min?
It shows 1 h 10 min
